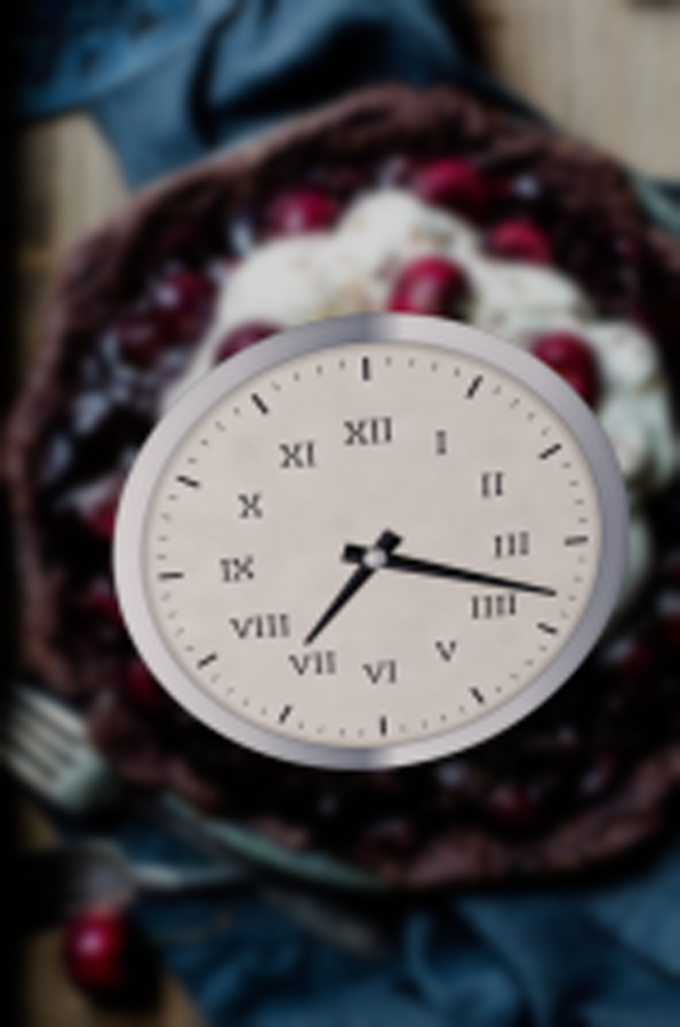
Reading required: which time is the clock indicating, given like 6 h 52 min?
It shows 7 h 18 min
